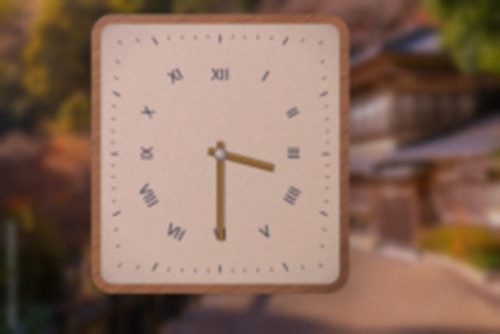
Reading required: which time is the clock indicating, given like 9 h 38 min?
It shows 3 h 30 min
